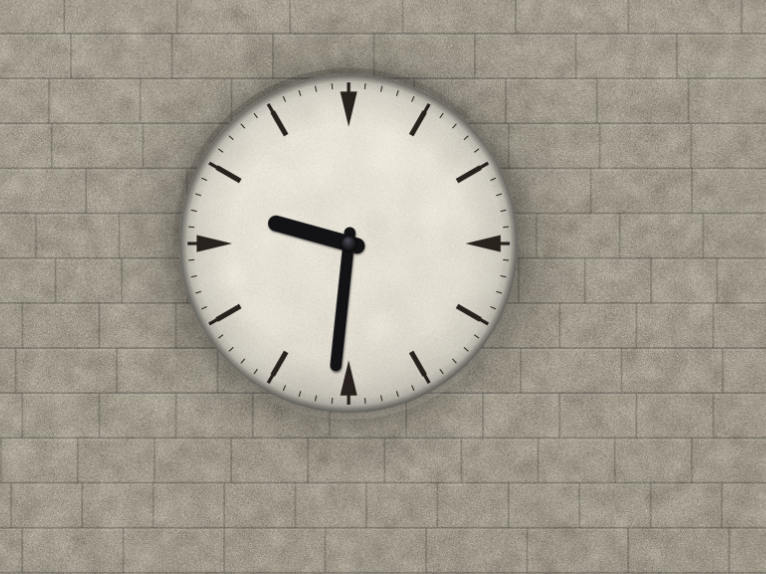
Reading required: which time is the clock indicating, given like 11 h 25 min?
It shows 9 h 31 min
